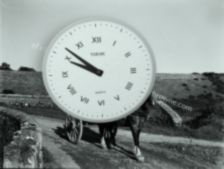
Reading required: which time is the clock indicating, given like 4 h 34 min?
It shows 9 h 52 min
